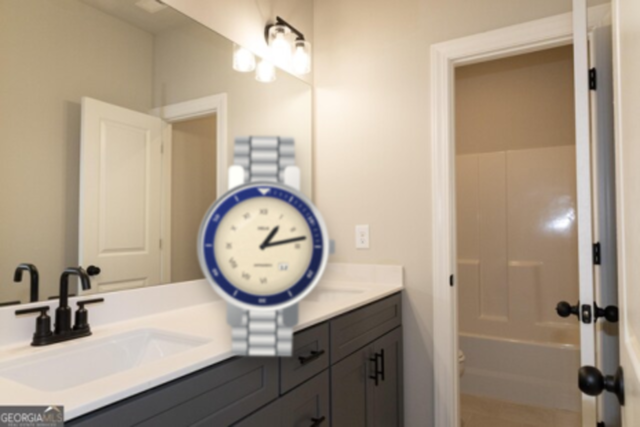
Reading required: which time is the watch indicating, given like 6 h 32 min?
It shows 1 h 13 min
